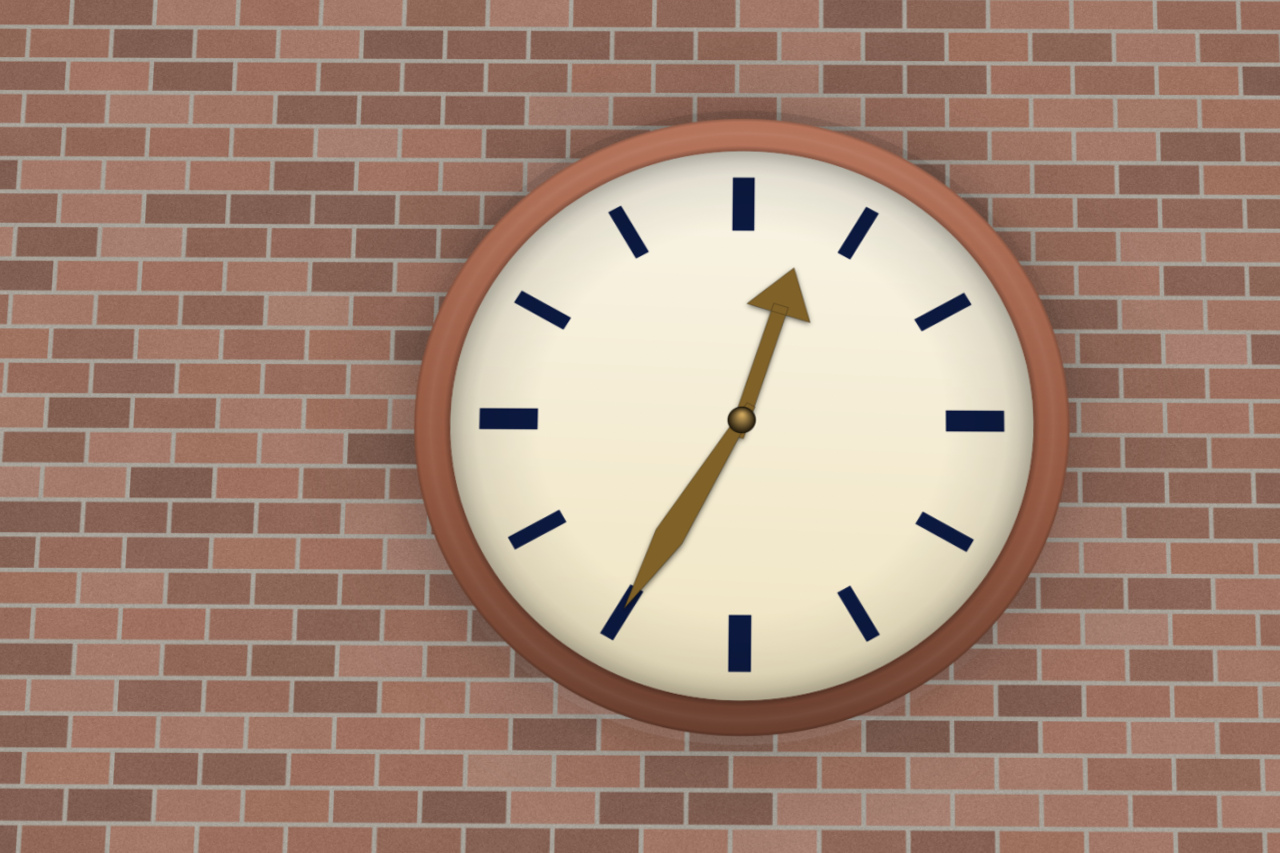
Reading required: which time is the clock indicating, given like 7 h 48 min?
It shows 12 h 35 min
